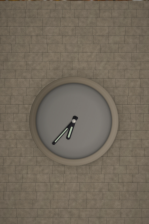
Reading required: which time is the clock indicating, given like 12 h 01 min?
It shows 6 h 37 min
